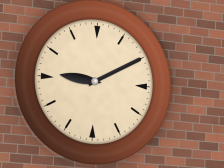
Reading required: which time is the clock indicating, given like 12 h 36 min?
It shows 9 h 10 min
